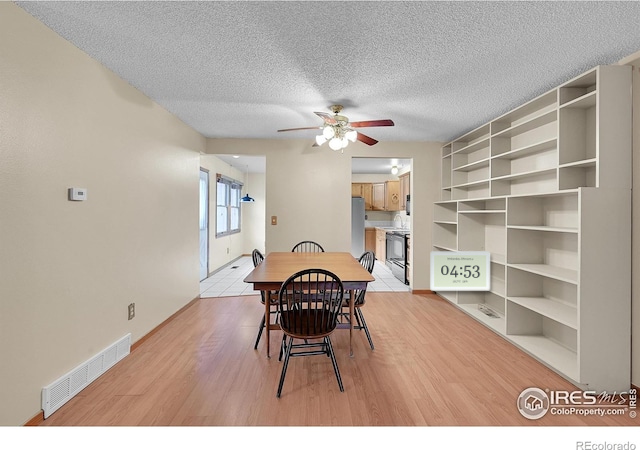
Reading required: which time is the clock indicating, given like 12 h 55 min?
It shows 4 h 53 min
